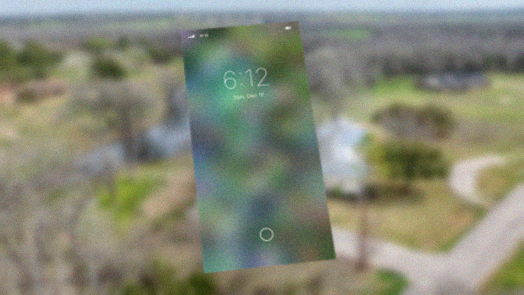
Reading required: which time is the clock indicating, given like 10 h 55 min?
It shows 6 h 12 min
